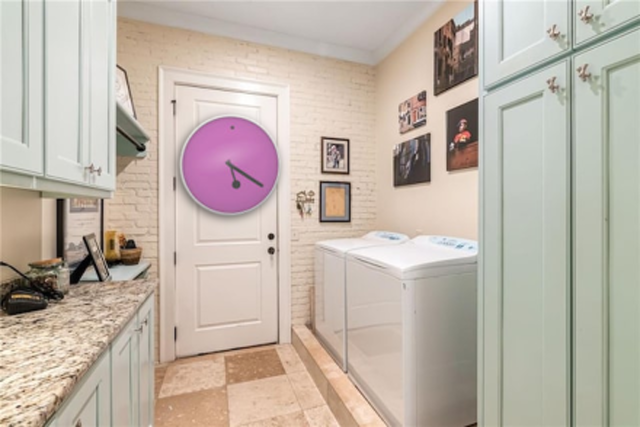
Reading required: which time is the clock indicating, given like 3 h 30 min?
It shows 5 h 20 min
